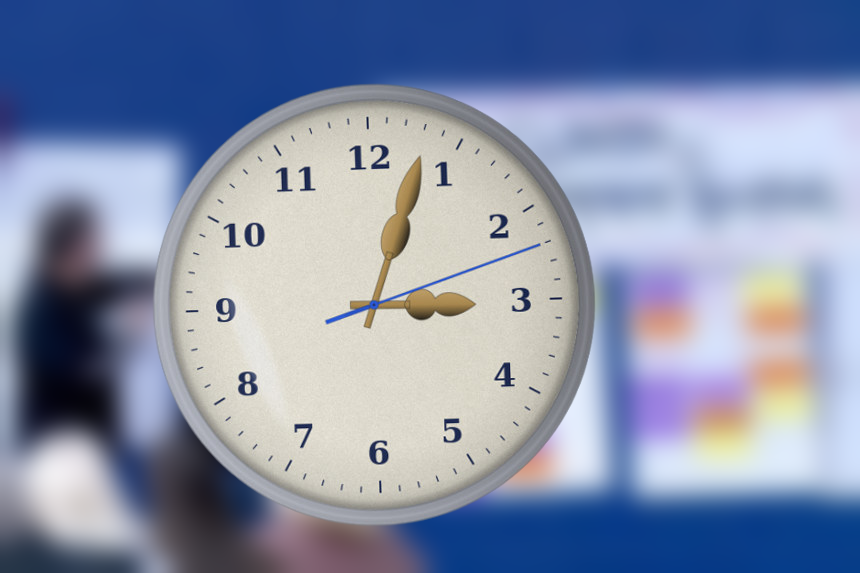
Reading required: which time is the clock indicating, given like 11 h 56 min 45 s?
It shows 3 h 03 min 12 s
